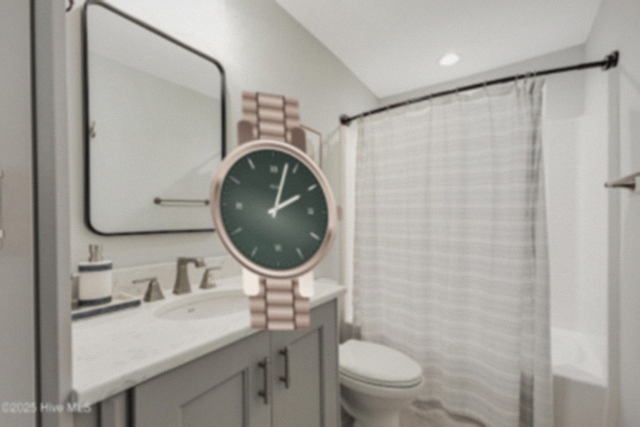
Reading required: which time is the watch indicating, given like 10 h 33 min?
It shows 2 h 03 min
